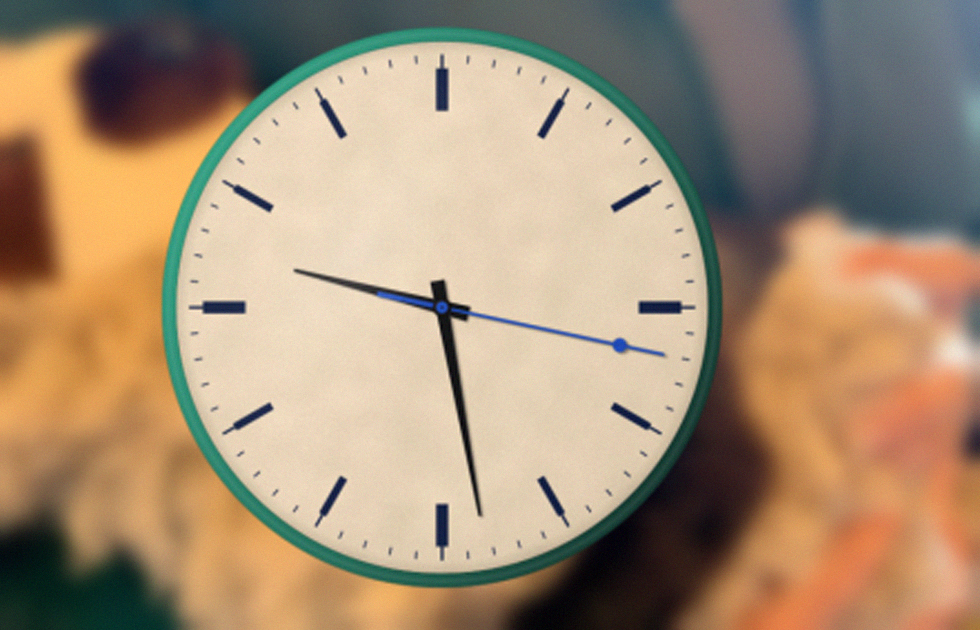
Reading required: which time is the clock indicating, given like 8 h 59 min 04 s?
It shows 9 h 28 min 17 s
